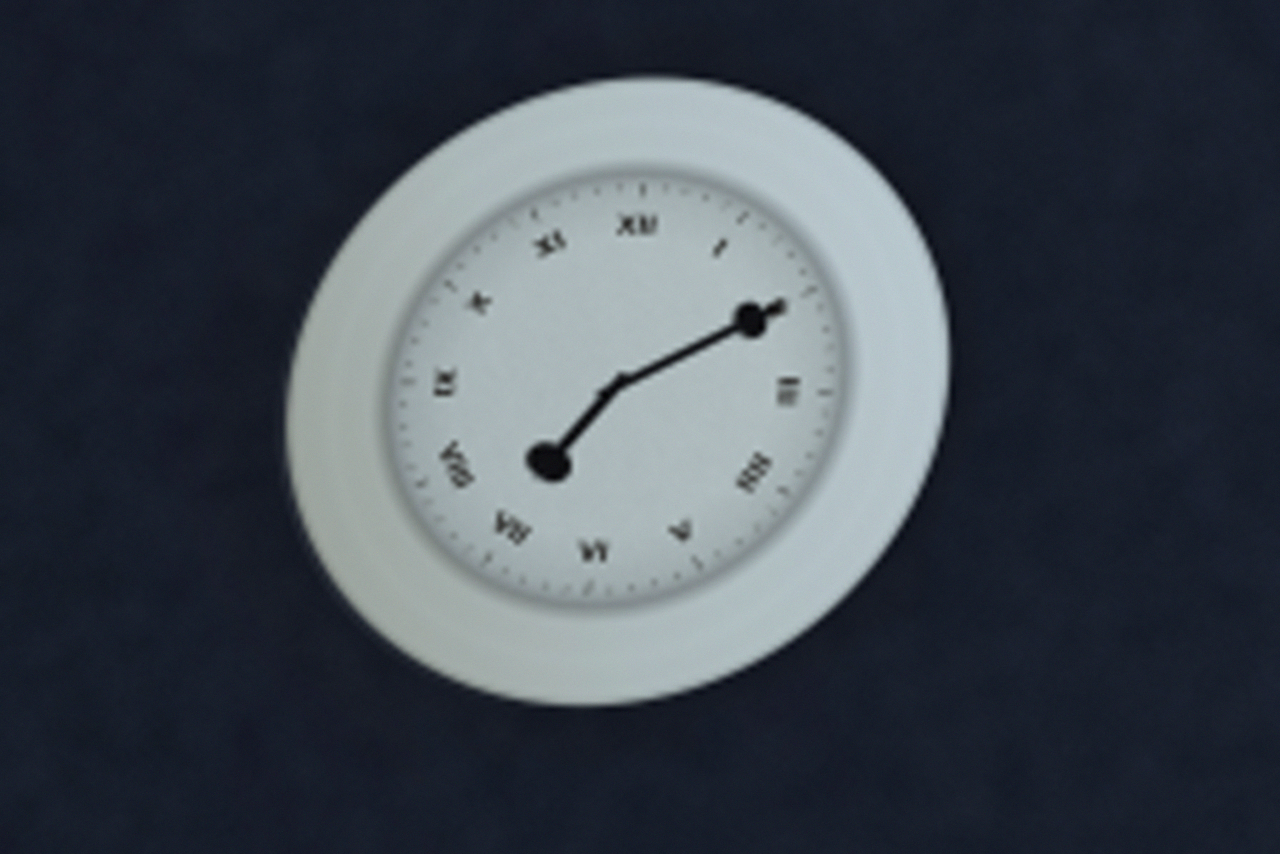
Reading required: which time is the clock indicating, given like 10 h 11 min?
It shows 7 h 10 min
